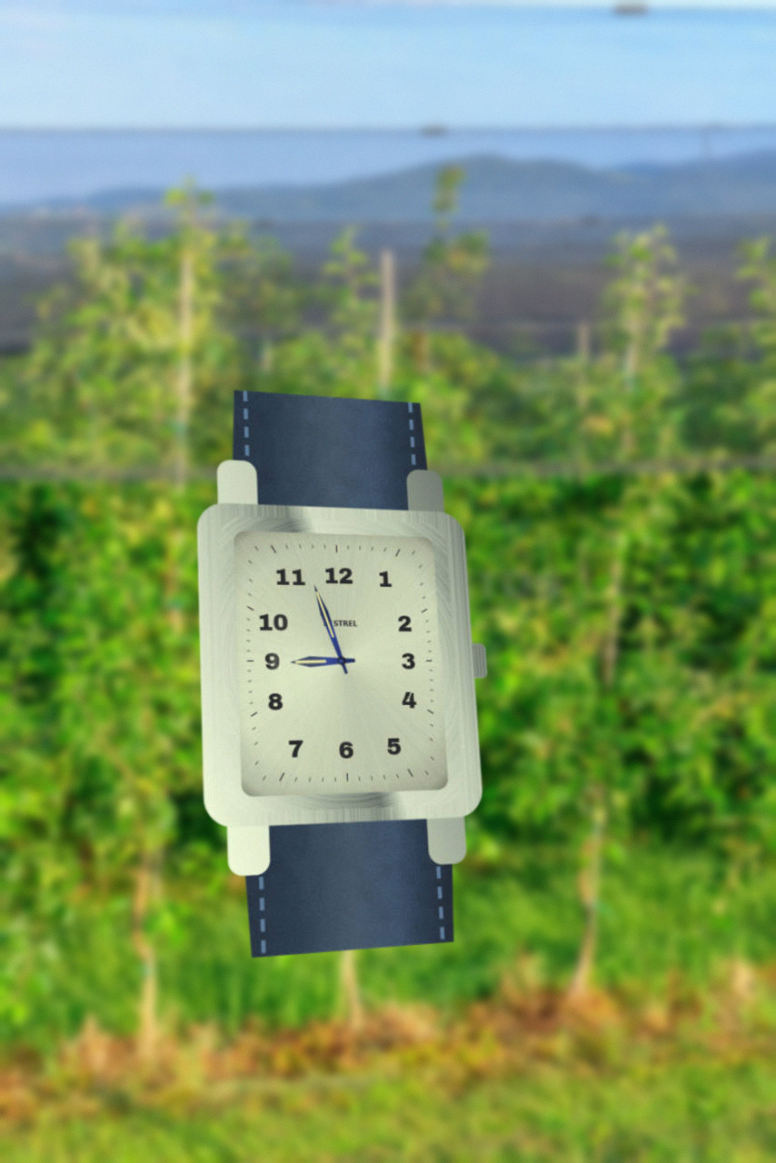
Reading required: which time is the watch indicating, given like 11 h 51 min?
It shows 8 h 57 min
